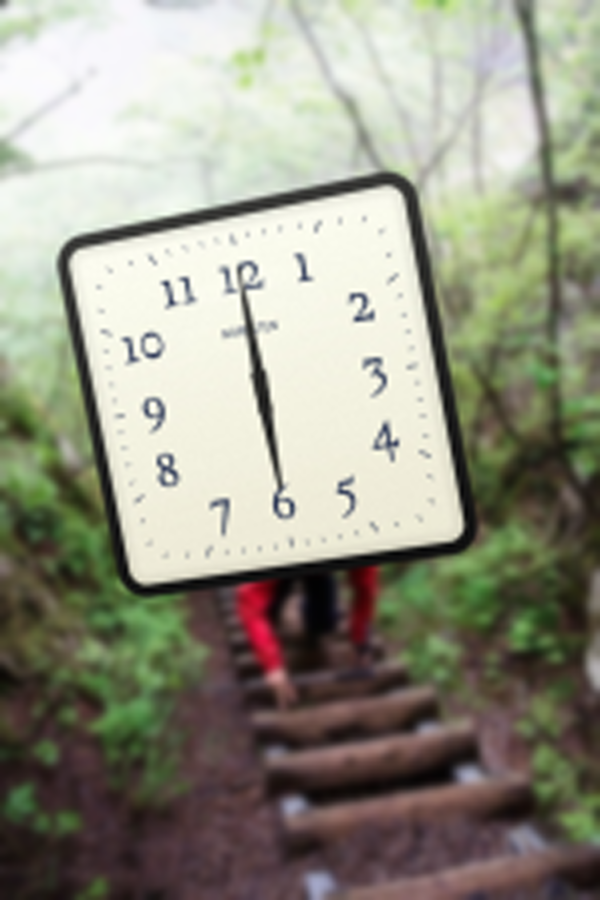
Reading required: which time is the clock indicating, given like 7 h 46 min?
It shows 6 h 00 min
